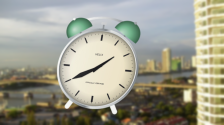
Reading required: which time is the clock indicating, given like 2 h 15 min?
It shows 1 h 40 min
